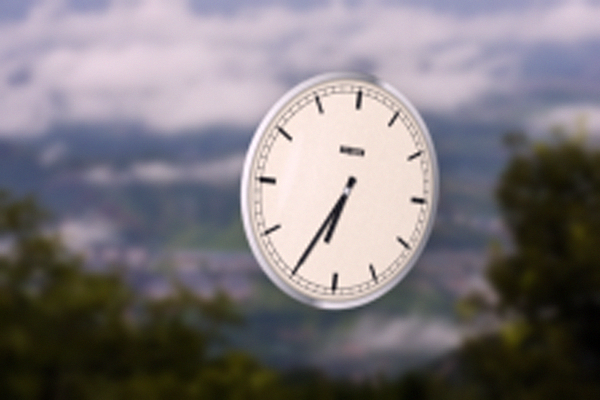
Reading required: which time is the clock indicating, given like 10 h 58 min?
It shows 6 h 35 min
